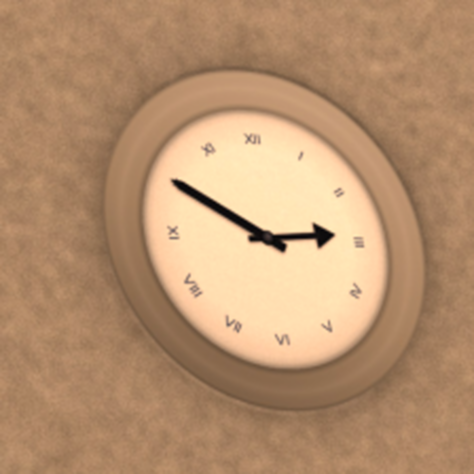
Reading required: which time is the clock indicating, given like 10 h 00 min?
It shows 2 h 50 min
